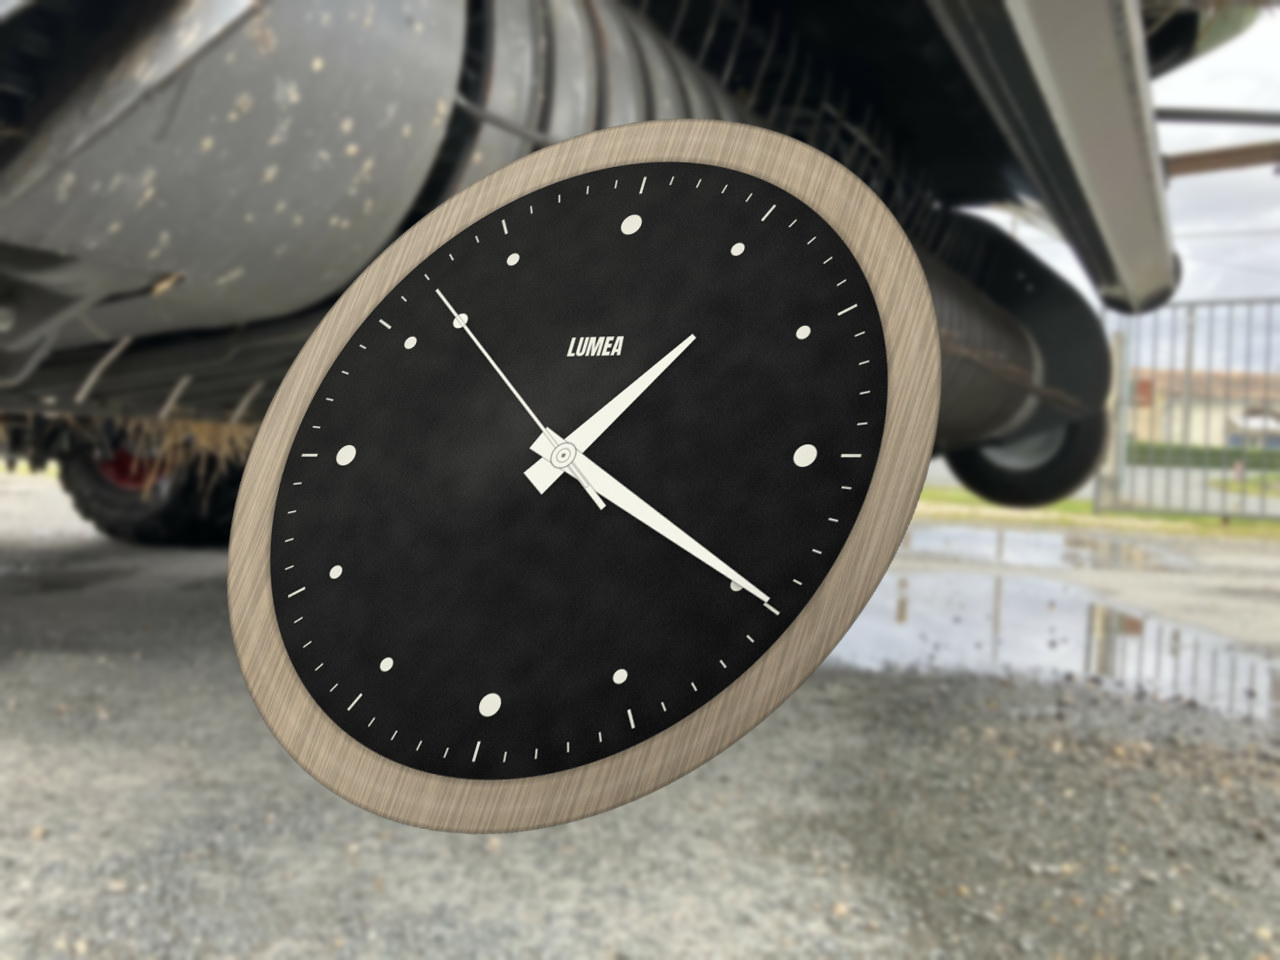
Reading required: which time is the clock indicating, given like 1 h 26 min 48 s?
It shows 1 h 19 min 52 s
